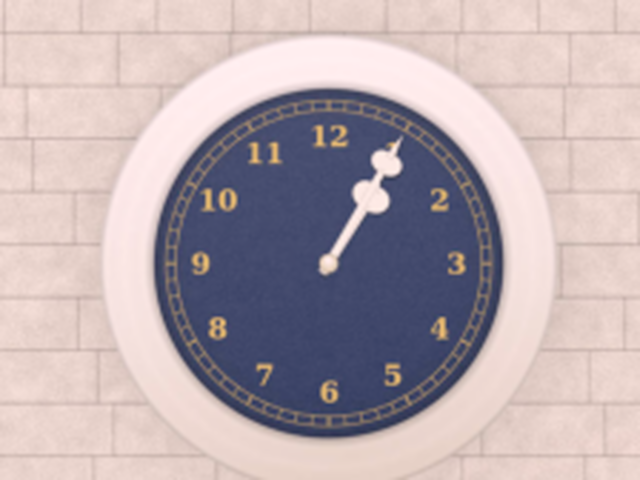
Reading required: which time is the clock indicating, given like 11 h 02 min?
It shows 1 h 05 min
